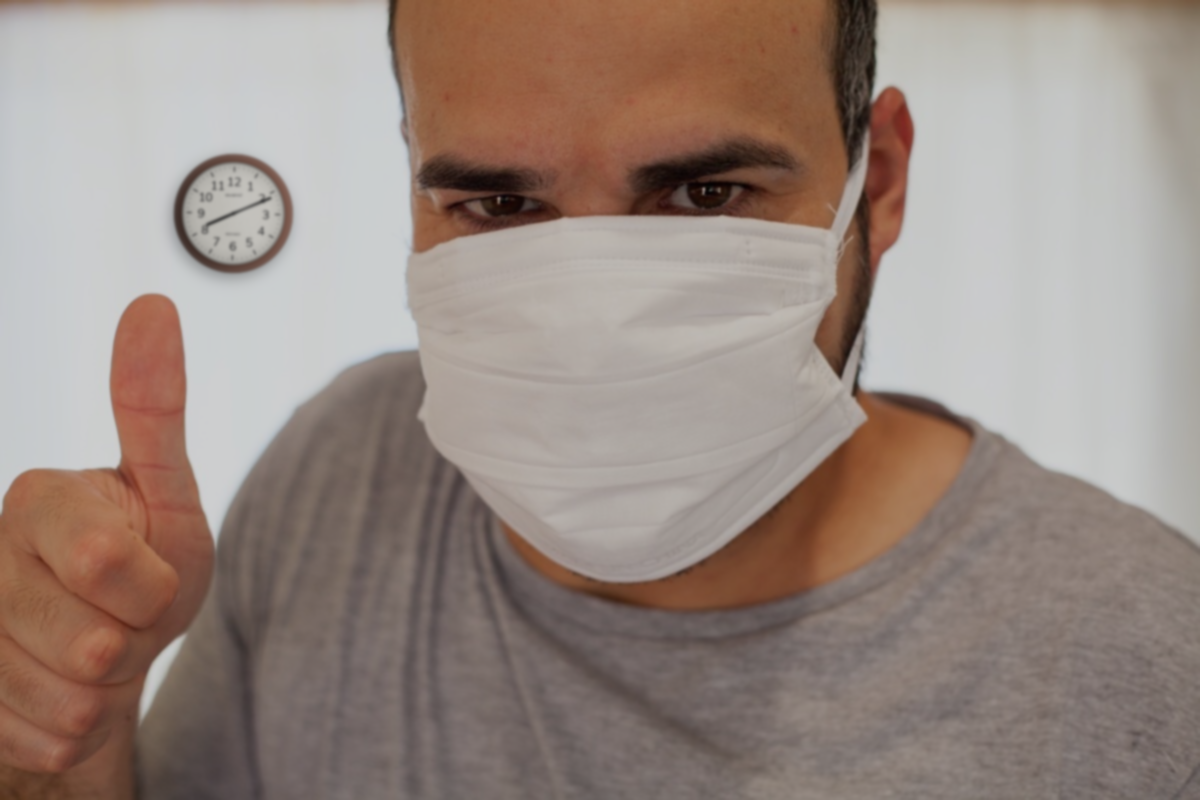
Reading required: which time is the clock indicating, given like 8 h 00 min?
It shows 8 h 11 min
